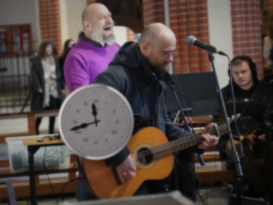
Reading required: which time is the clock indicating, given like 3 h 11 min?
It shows 11 h 42 min
